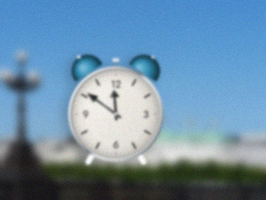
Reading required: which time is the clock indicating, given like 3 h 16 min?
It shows 11 h 51 min
